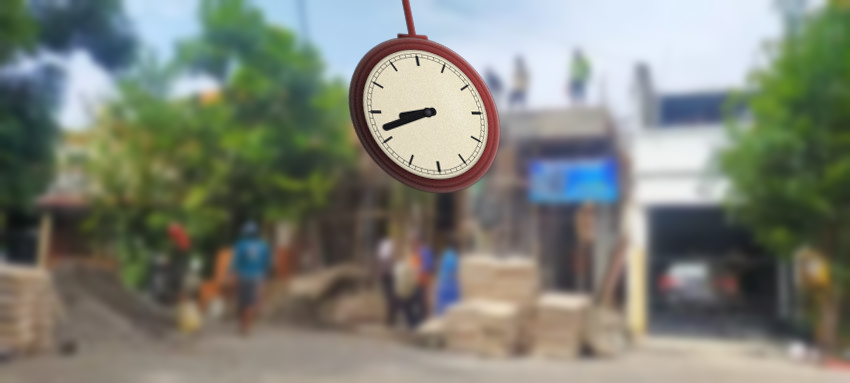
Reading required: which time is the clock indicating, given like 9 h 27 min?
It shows 8 h 42 min
